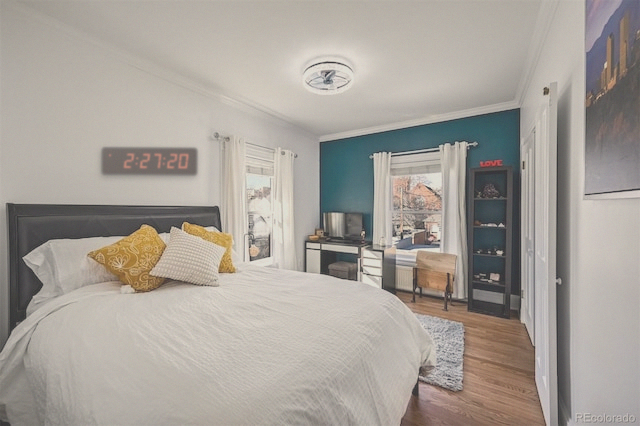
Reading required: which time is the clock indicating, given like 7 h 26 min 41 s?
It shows 2 h 27 min 20 s
